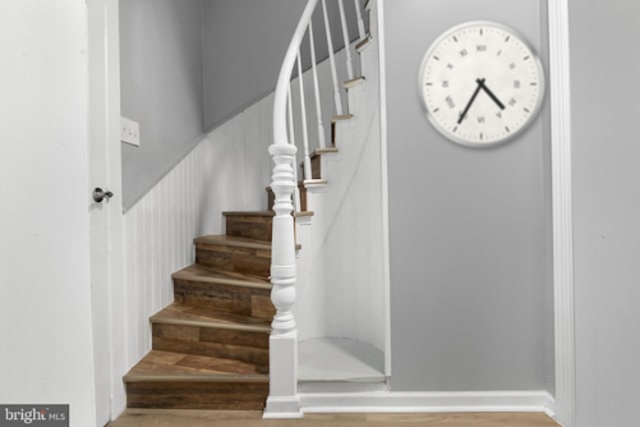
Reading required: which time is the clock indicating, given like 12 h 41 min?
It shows 4 h 35 min
